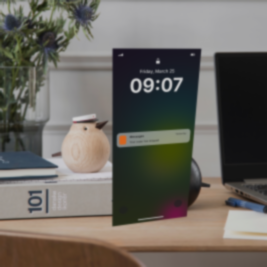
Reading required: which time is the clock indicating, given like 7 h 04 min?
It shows 9 h 07 min
